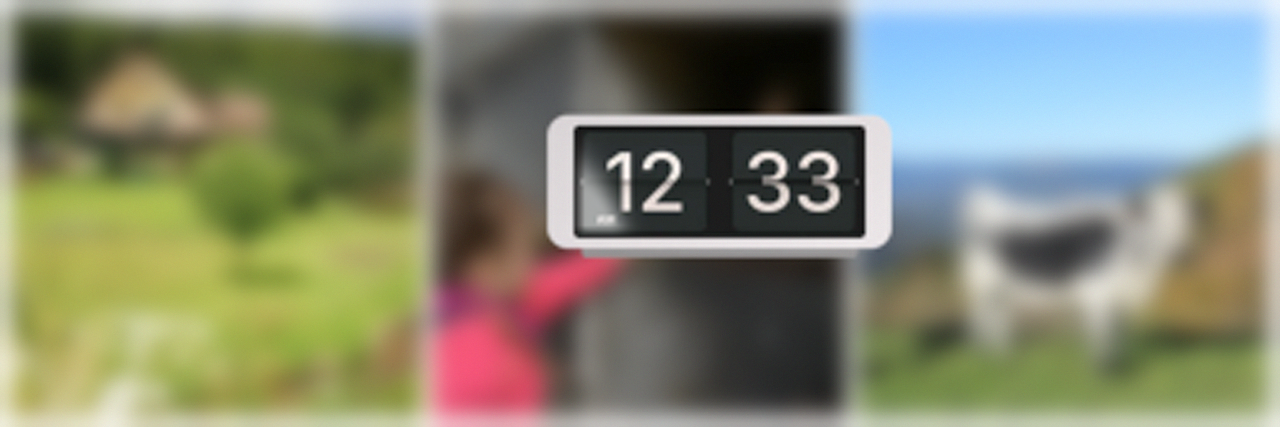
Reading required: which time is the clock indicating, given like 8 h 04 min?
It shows 12 h 33 min
